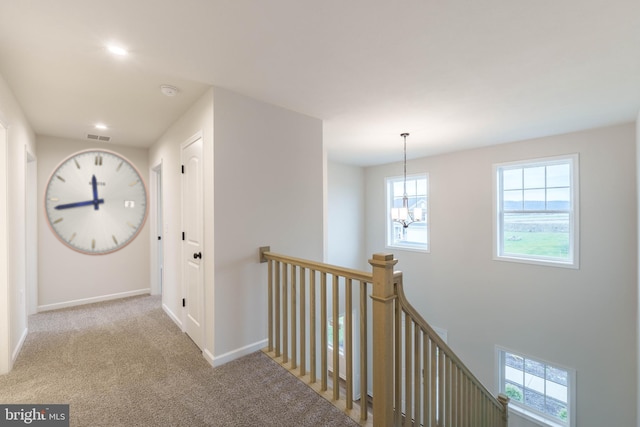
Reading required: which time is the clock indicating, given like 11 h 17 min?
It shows 11 h 43 min
